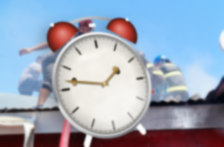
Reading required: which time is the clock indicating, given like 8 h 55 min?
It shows 1 h 47 min
